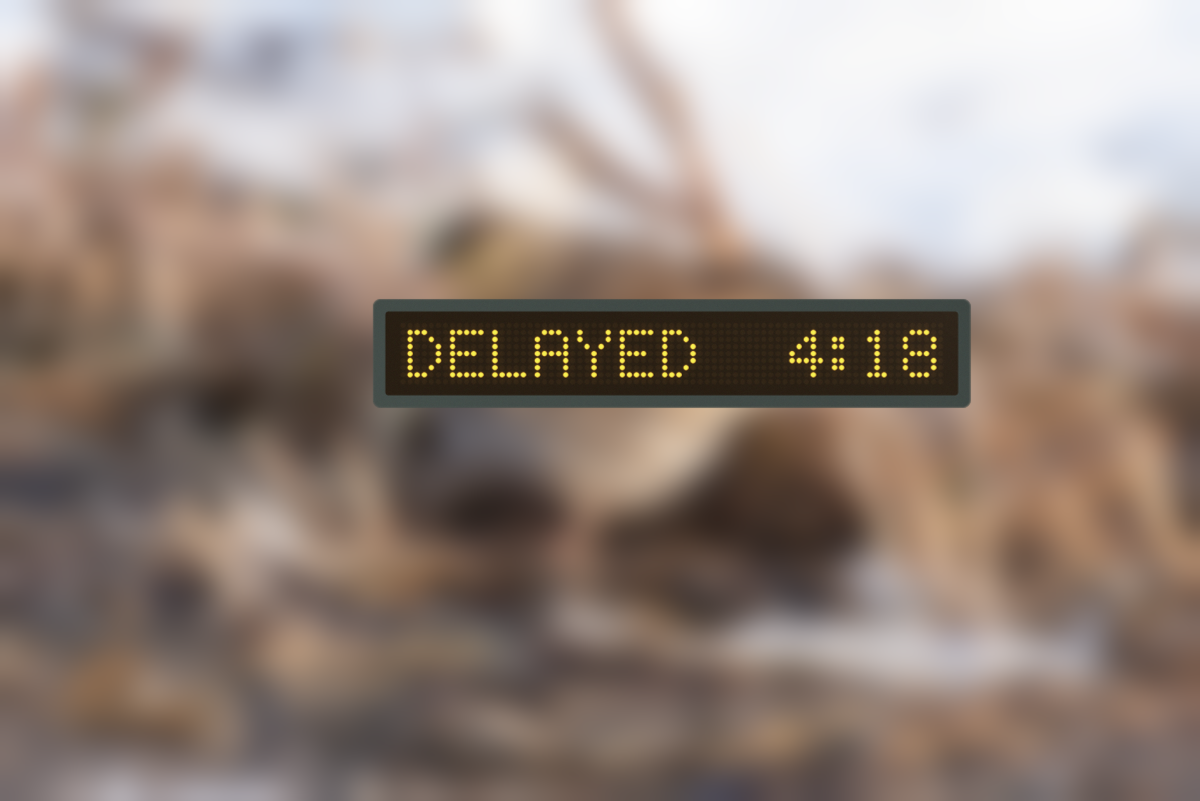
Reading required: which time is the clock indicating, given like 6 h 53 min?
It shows 4 h 18 min
